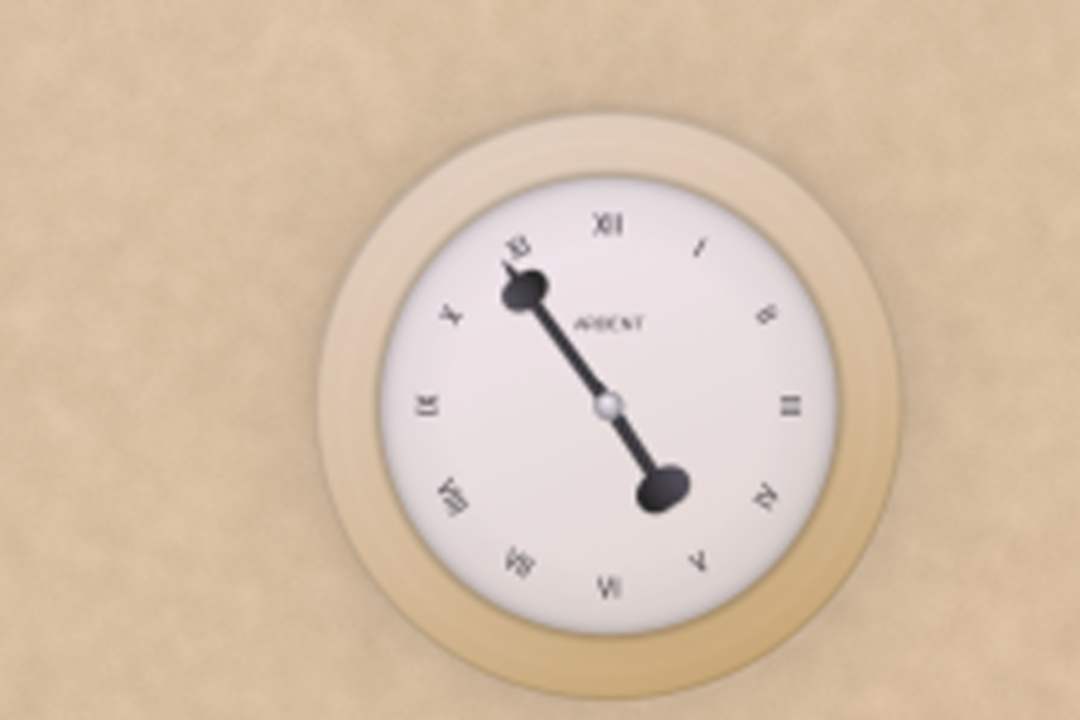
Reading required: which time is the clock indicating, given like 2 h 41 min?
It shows 4 h 54 min
